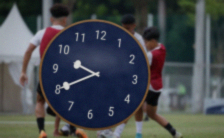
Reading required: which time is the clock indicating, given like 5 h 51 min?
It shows 9 h 40 min
